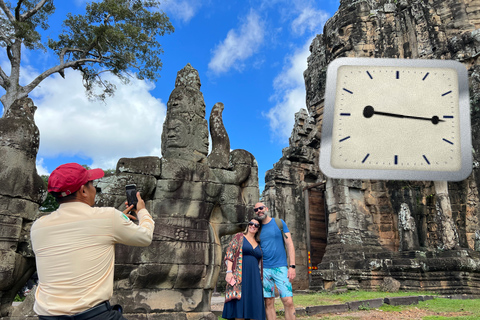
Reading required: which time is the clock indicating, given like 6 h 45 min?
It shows 9 h 16 min
